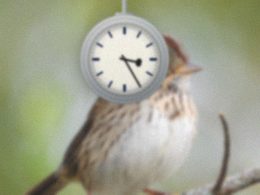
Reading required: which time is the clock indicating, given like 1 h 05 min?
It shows 3 h 25 min
